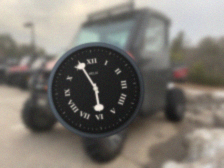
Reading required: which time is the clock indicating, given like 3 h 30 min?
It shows 5 h 56 min
